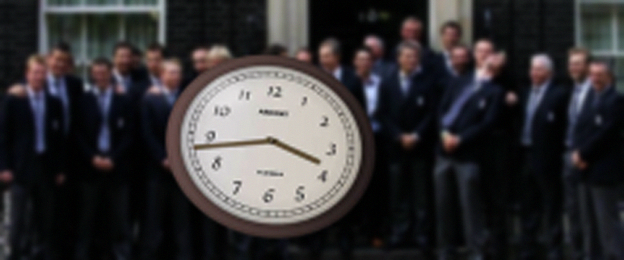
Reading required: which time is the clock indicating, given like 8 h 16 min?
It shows 3 h 43 min
